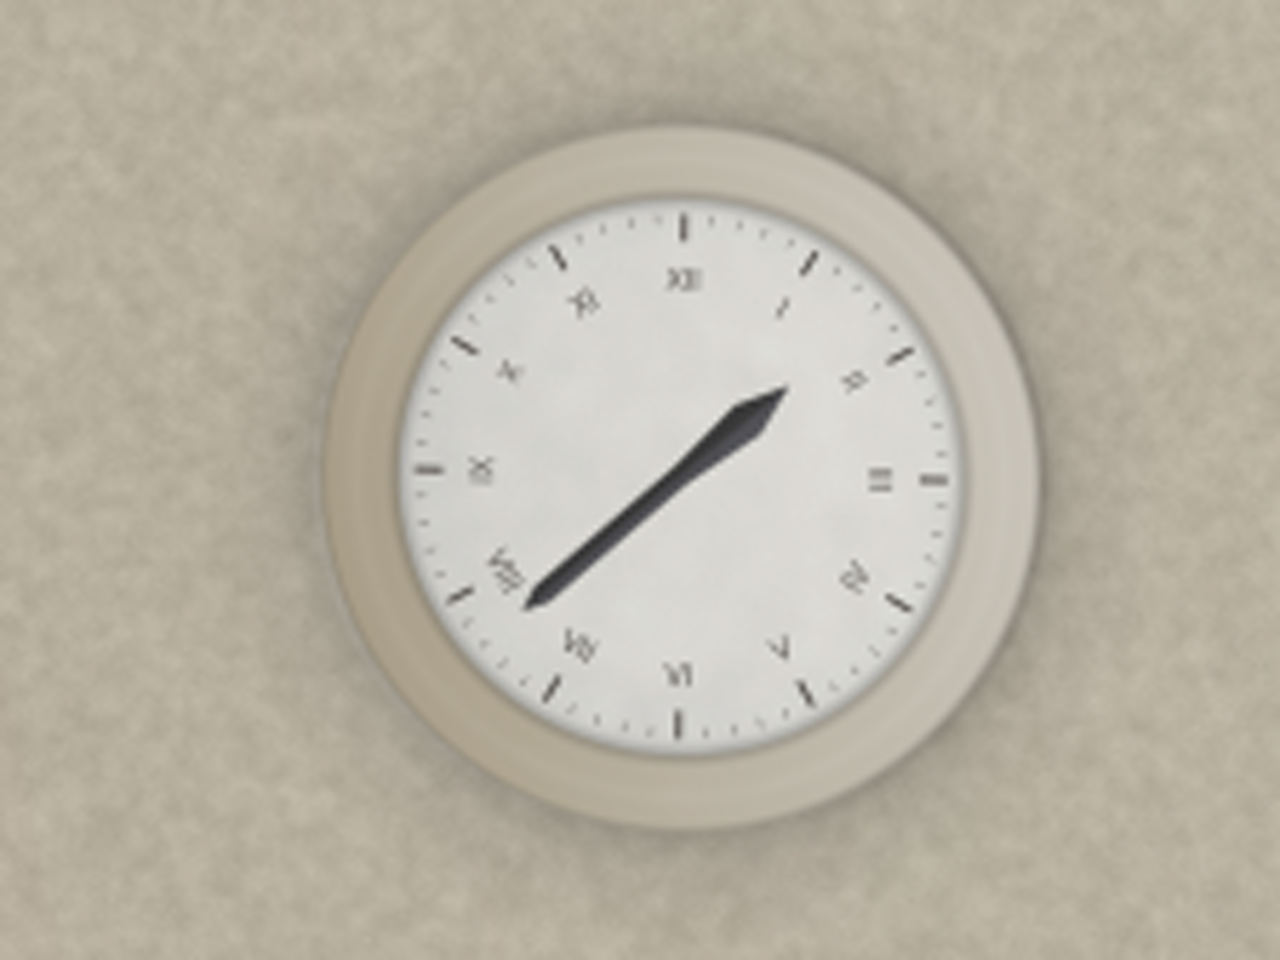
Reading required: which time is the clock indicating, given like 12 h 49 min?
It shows 1 h 38 min
